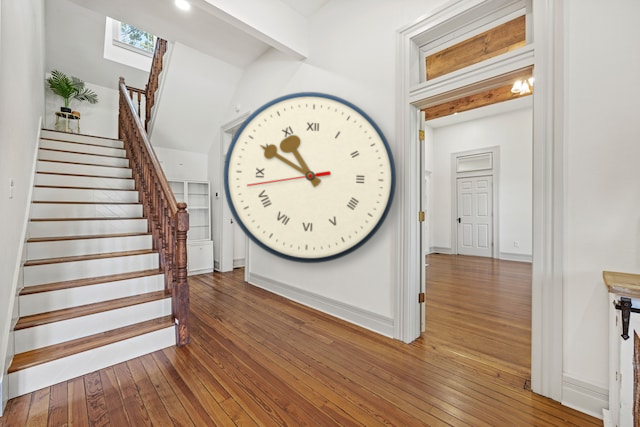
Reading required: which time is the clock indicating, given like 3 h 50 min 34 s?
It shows 10 h 49 min 43 s
